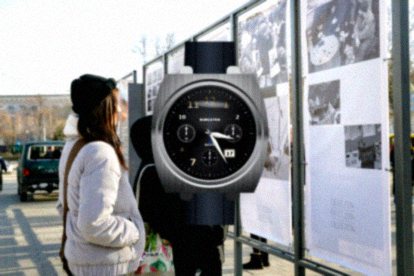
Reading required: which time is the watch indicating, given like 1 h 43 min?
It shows 3 h 25 min
